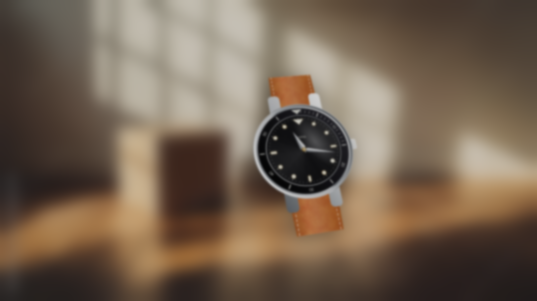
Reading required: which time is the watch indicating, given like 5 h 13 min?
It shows 11 h 17 min
